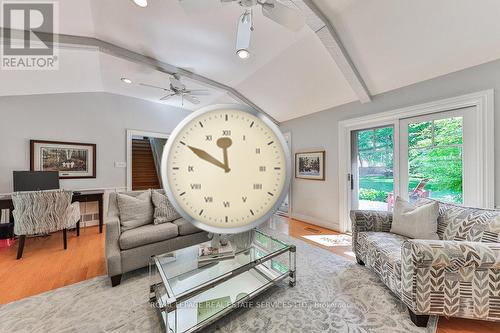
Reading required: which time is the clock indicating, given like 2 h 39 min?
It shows 11 h 50 min
